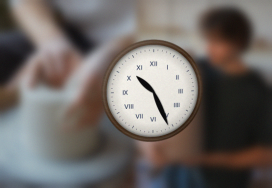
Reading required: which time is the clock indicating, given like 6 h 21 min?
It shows 10 h 26 min
